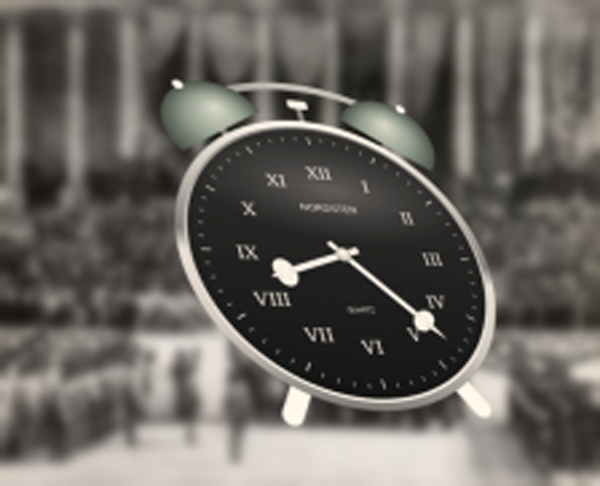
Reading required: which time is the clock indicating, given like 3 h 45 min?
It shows 8 h 23 min
